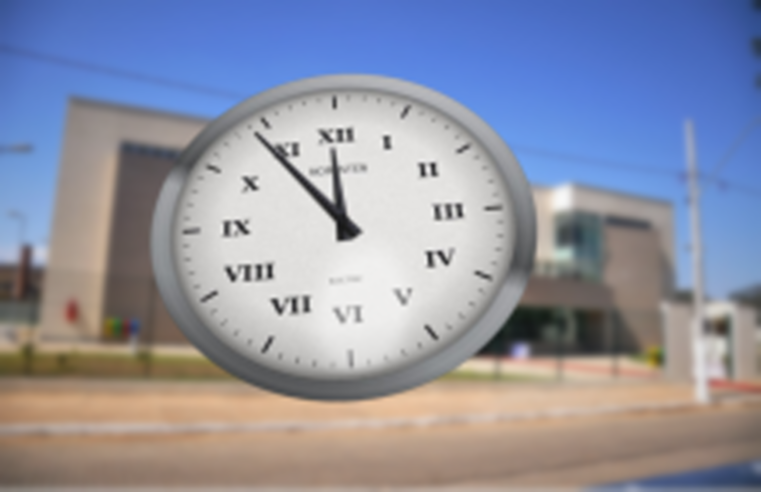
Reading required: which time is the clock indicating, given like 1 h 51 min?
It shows 11 h 54 min
